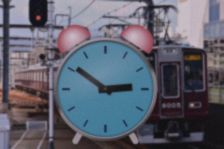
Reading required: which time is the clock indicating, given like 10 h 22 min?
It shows 2 h 51 min
